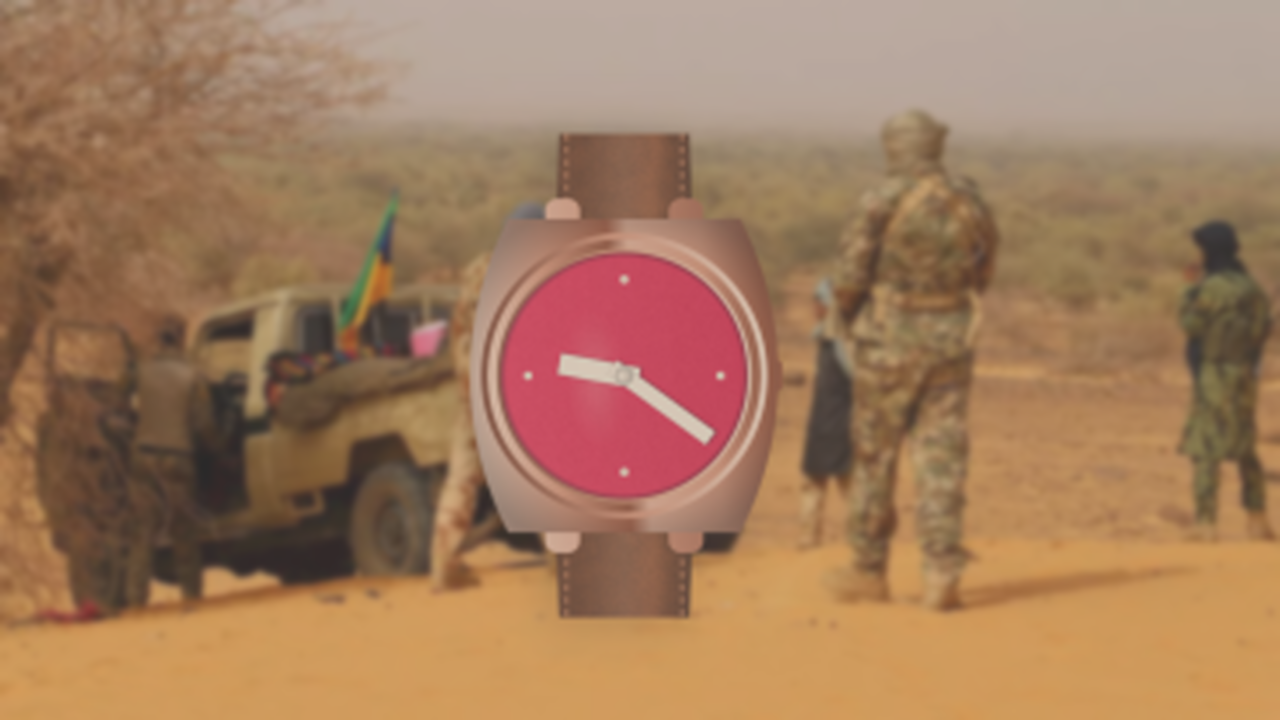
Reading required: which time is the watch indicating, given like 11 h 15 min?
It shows 9 h 21 min
